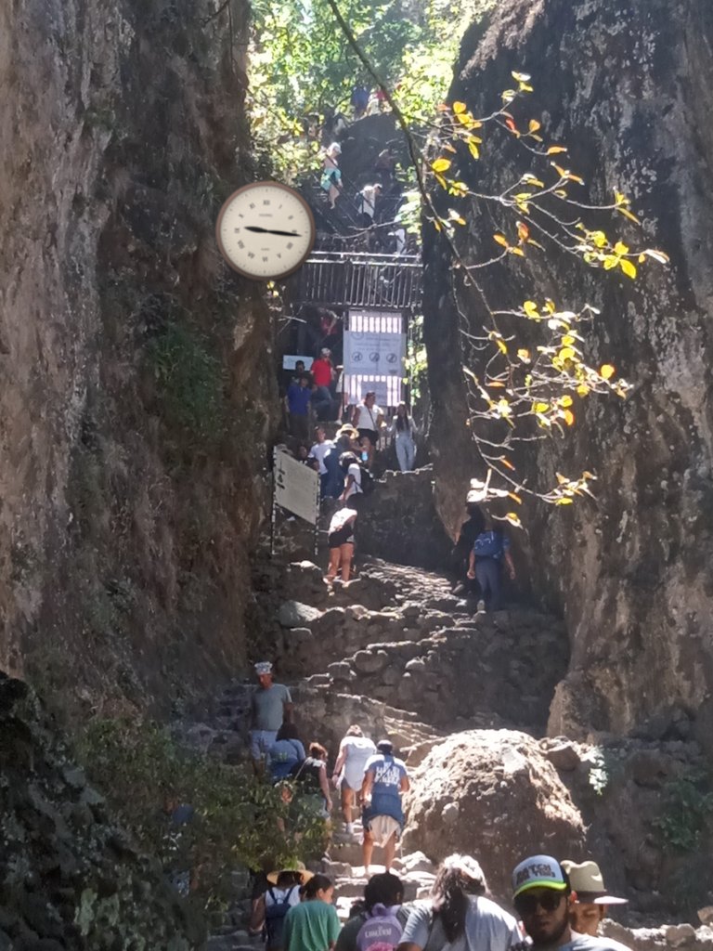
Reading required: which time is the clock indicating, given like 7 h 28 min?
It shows 9 h 16 min
